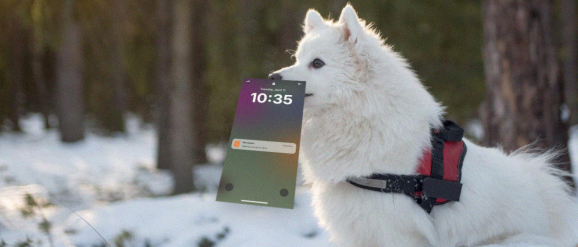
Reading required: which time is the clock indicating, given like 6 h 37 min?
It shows 10 h 35 min
